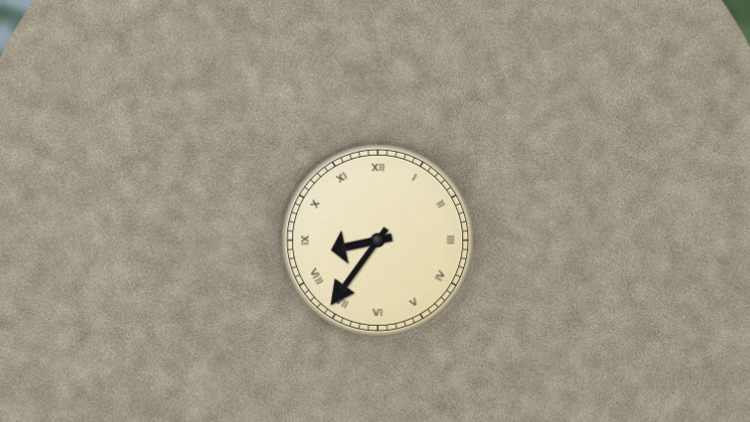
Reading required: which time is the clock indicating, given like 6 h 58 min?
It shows 8 h 36 min
